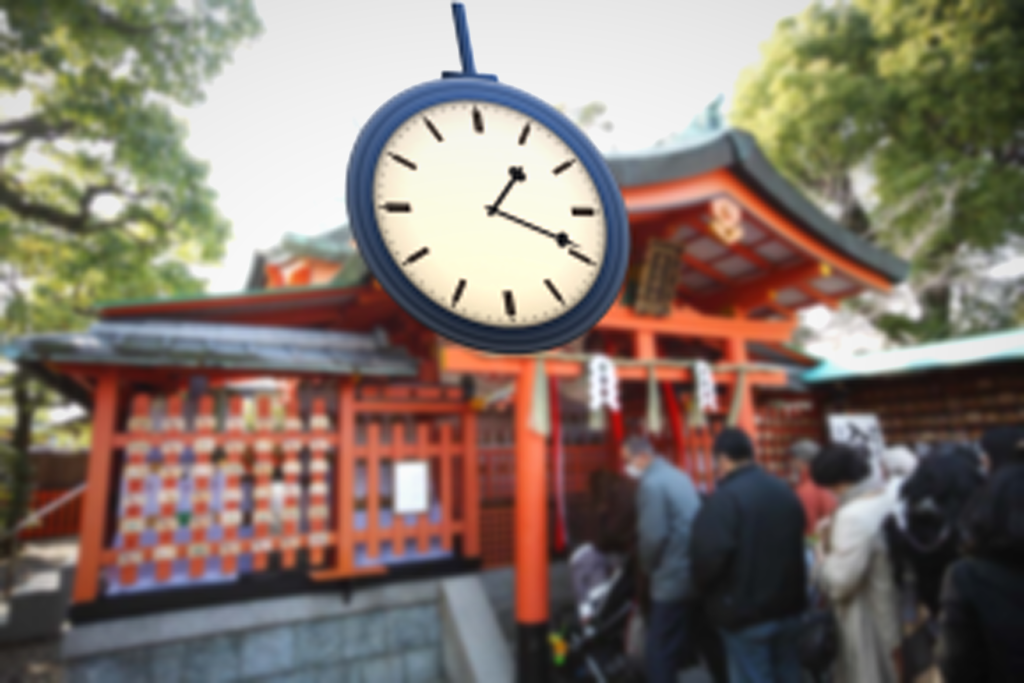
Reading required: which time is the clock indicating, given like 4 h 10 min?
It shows 1 h 19 min
